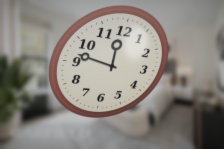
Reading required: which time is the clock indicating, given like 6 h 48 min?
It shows 11 h 47 min
